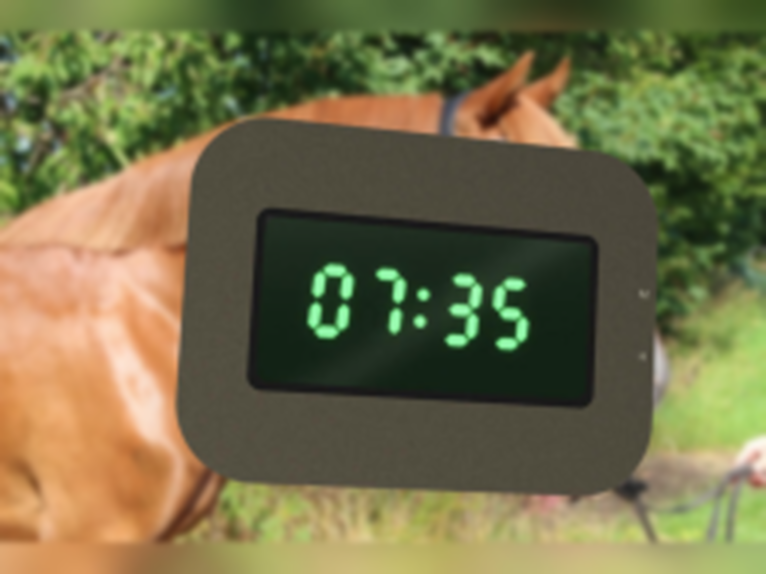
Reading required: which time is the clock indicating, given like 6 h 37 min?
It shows 7 h 35 min
